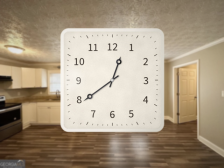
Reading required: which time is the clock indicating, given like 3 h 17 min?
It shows 12 h 39 min
